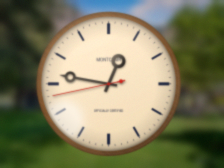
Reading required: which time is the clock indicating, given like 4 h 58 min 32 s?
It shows 12 h 46 min 43 s
